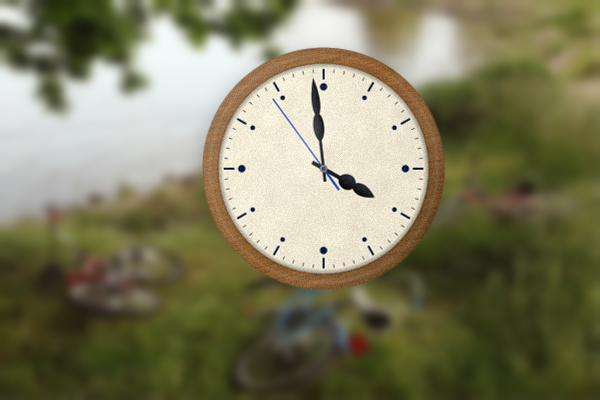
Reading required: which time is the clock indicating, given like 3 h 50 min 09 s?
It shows 3 h 58 min 54 s
